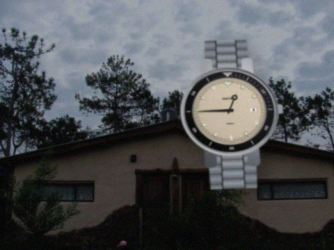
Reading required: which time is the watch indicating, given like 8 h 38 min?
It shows 12 h 45 min
